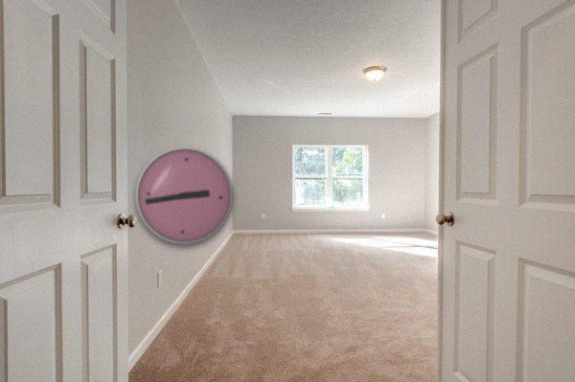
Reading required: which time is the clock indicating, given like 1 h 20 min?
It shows 2 h 43 min
